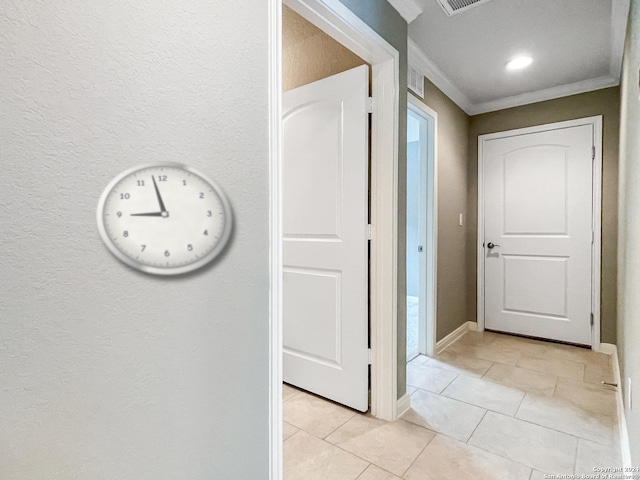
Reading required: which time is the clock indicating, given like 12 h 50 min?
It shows 8 h 58 min
